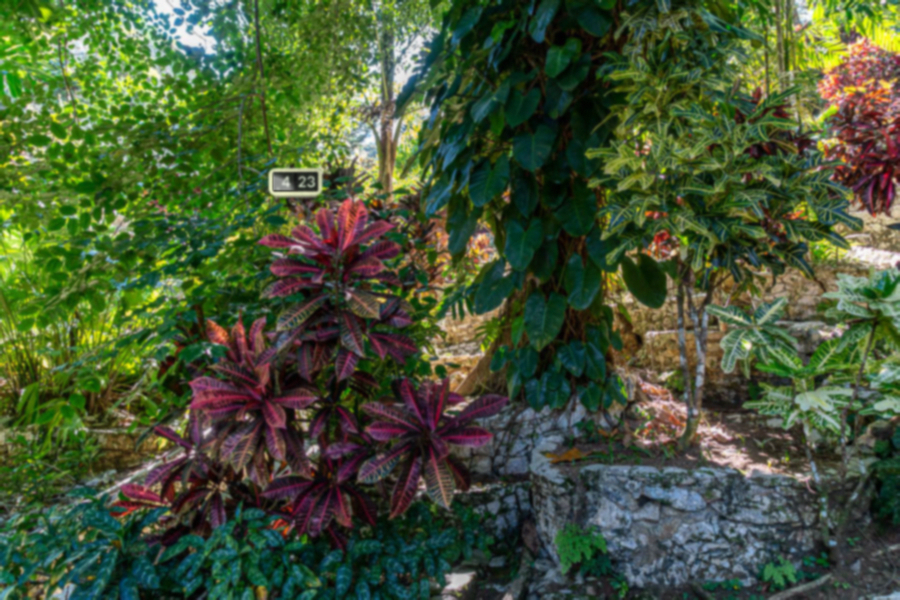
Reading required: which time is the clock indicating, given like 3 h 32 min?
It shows 4 h 23 min
